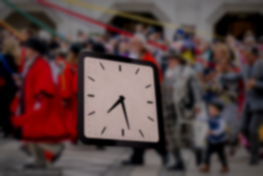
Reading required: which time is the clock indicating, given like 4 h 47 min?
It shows 7 h 28 min
